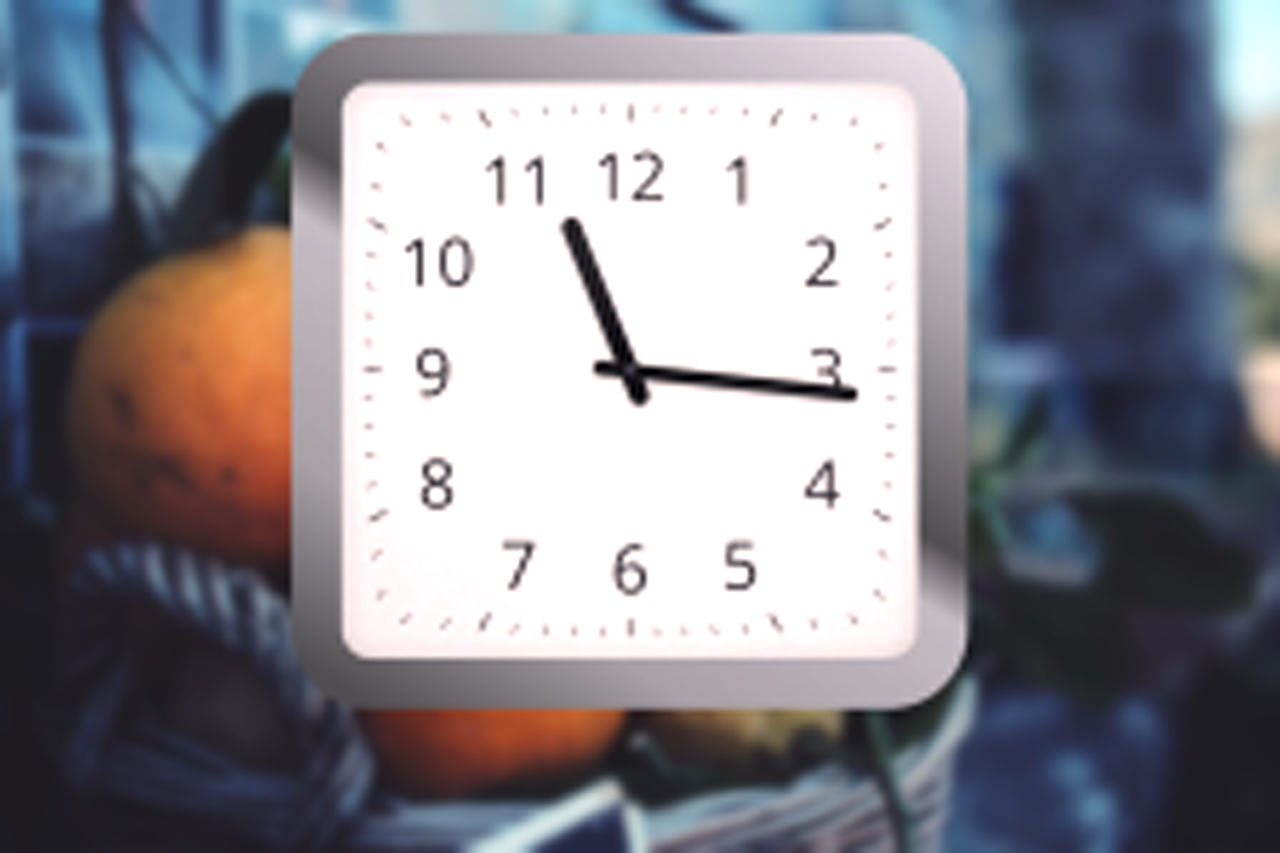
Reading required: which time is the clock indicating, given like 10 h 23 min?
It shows 11 h 16 min
